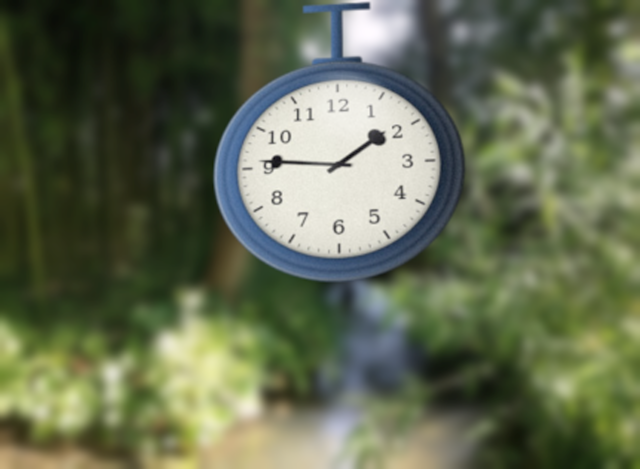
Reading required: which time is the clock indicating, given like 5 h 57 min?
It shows 1 h 46 min
